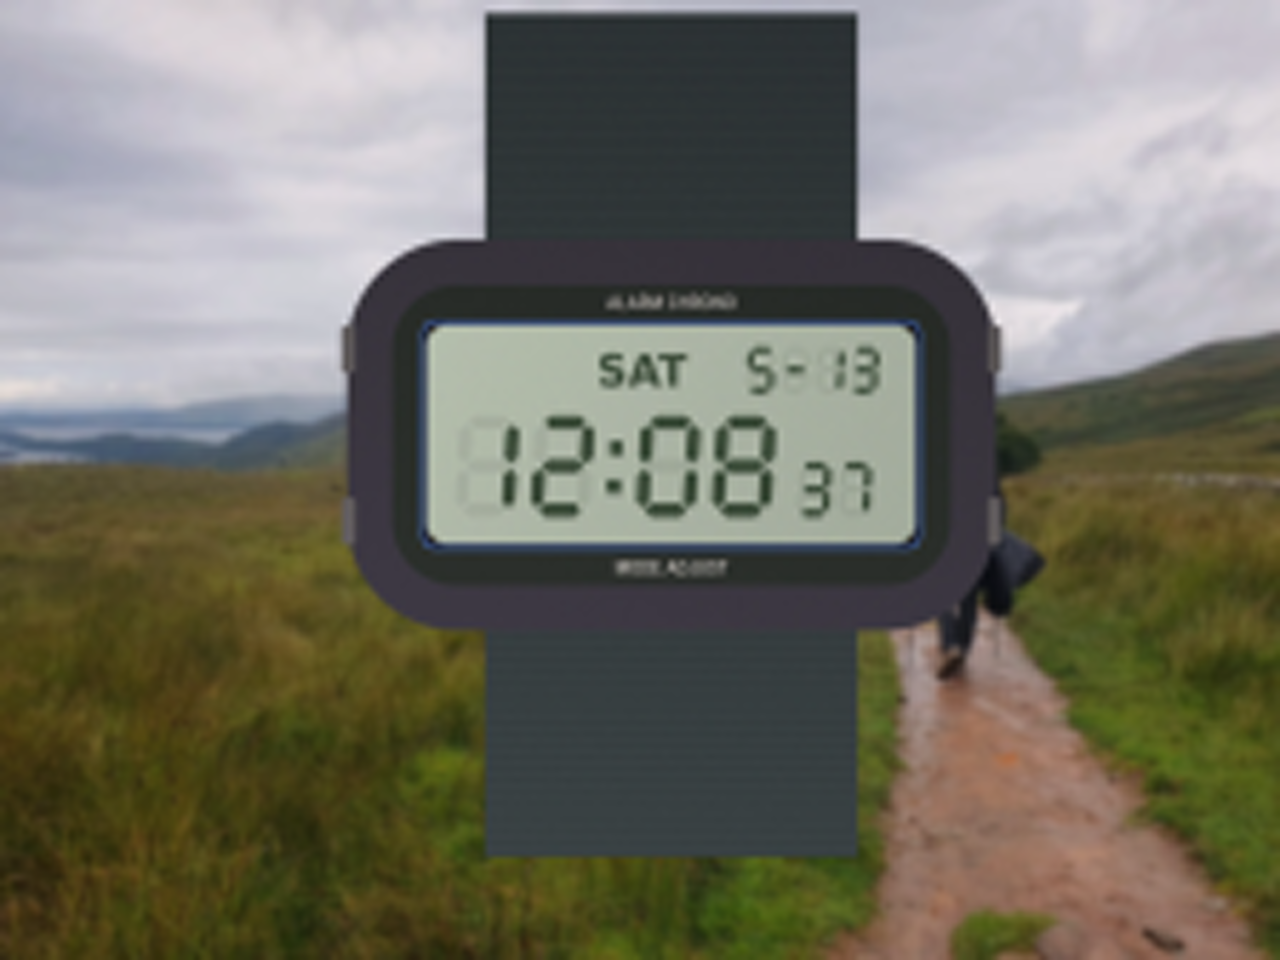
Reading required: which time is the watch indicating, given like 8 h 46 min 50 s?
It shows 12 h 08 min 37 s
